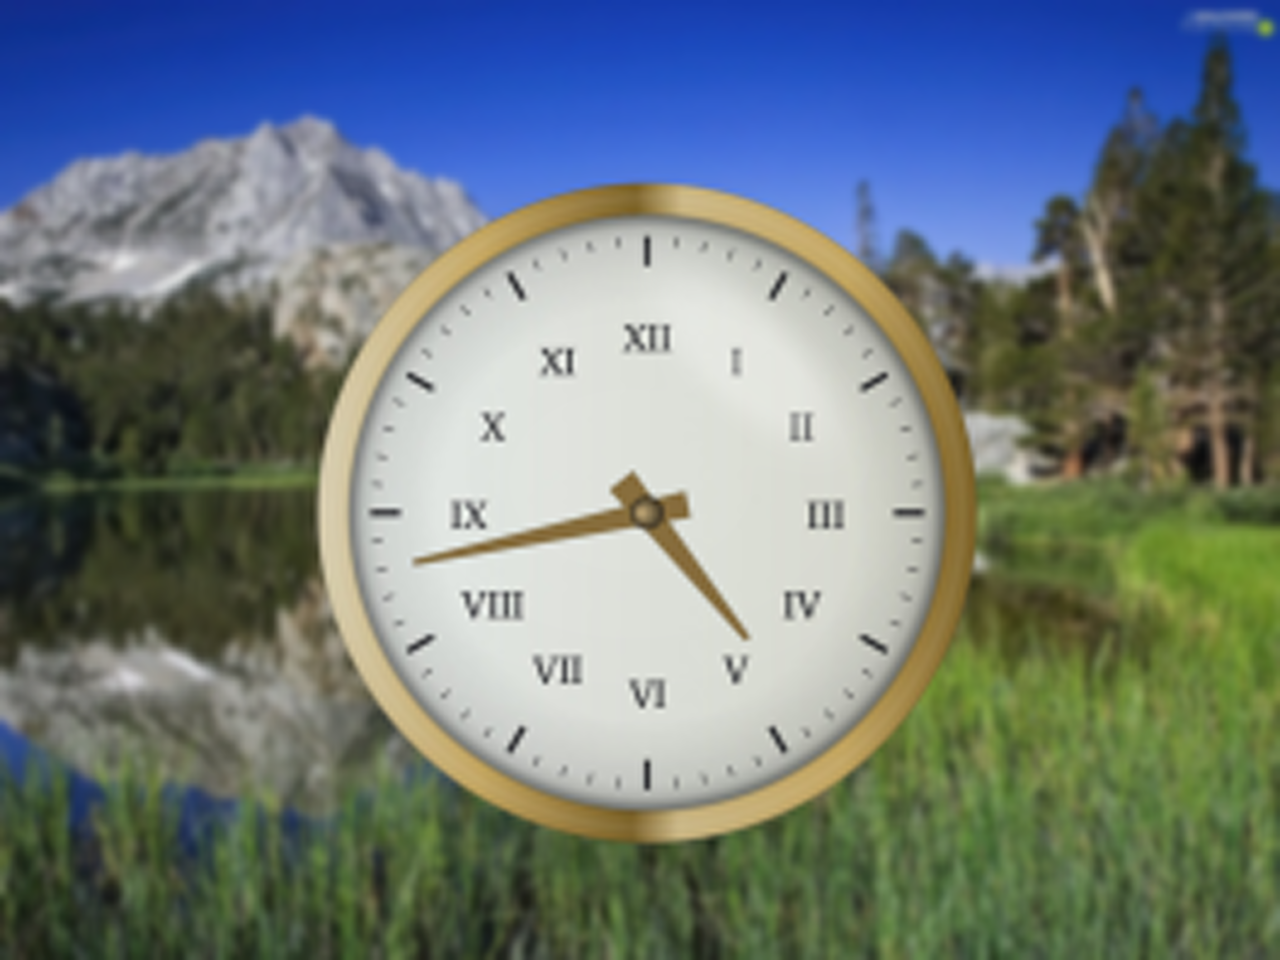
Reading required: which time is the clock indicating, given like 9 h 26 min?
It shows 4 h 43 min
